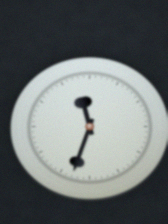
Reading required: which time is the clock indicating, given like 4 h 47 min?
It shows 11 h 33 min
